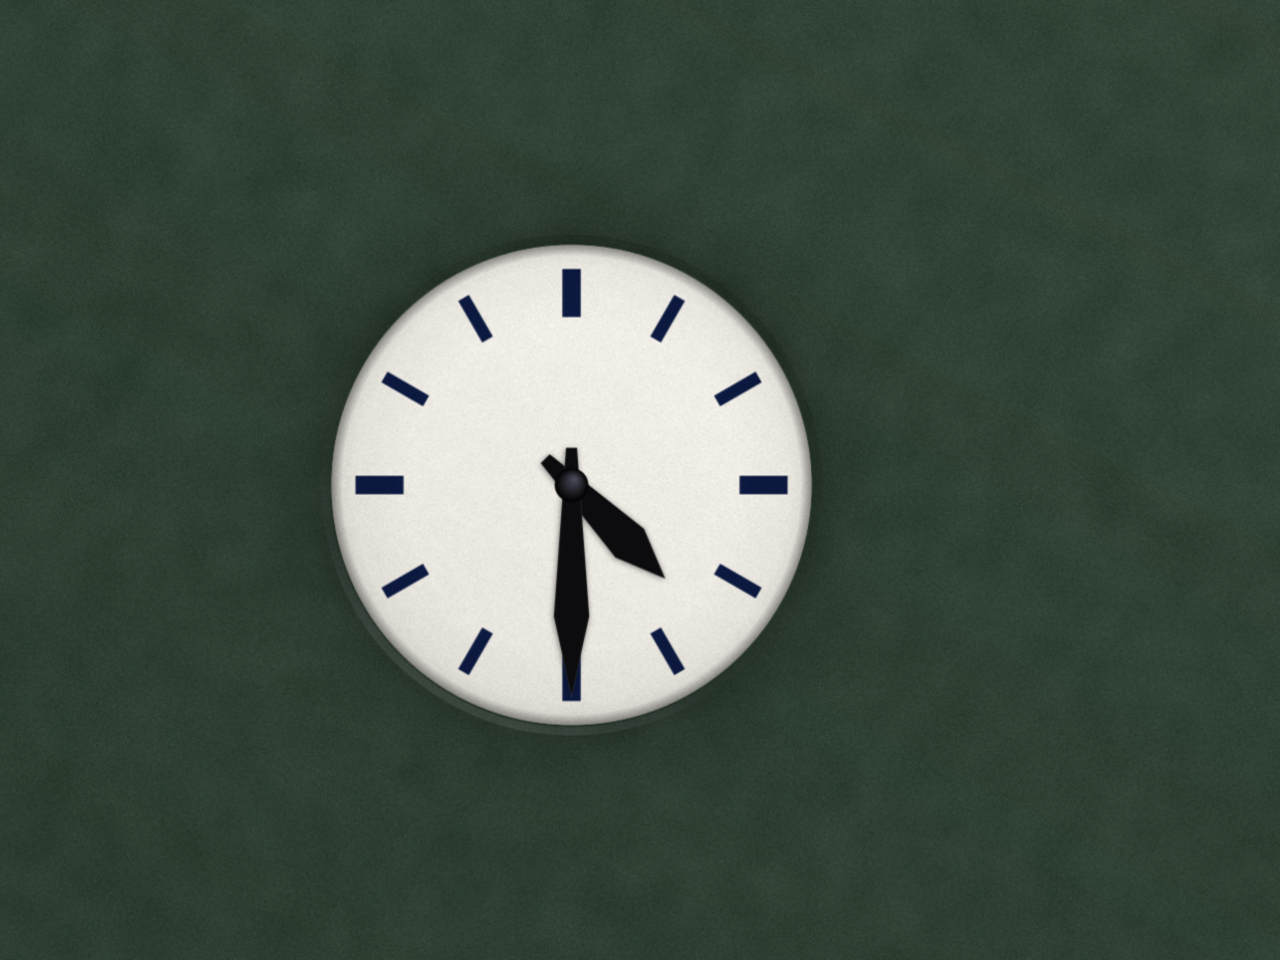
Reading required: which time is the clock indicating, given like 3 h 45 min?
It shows 4 h 30 min
